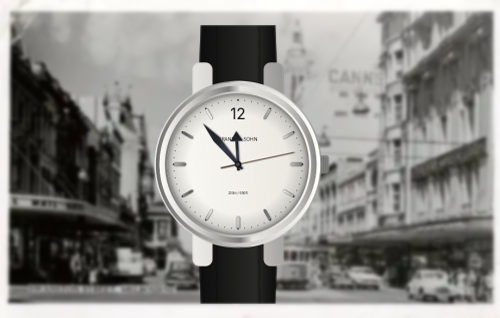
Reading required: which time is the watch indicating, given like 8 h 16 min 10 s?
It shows 11 h 53 min 13 s
